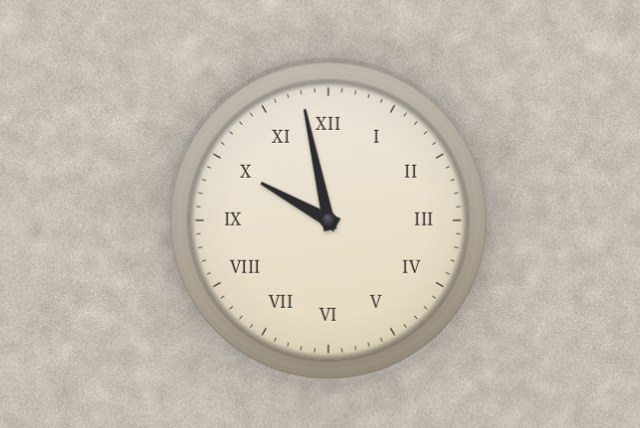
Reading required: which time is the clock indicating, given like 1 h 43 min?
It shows 9 h 58 min
